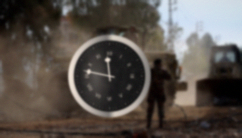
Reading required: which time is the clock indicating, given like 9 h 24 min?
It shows 11 h 47 min
